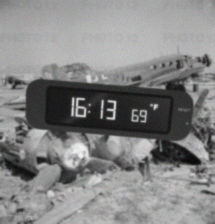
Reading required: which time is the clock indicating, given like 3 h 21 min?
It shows 16 h 13 min
